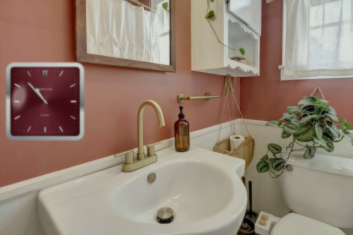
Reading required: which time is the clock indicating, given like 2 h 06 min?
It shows 10 h 53 min
